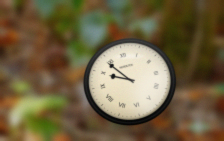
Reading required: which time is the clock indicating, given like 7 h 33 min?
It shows 9 h 54 min
